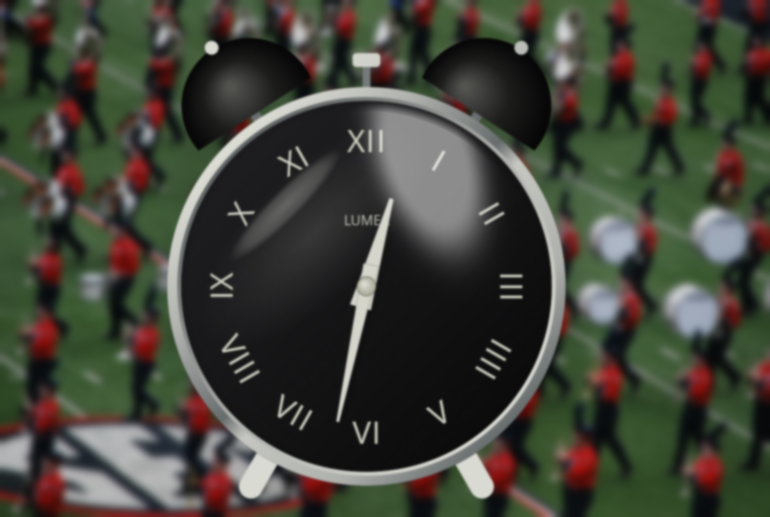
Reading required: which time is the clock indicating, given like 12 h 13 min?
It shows 12 h 32 min
